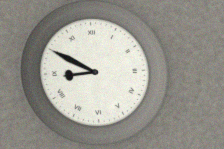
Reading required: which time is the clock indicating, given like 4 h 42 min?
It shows 8 h 50 min
